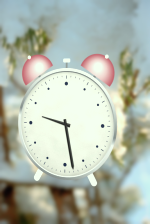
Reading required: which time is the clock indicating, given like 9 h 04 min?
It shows 9 h 28 min
